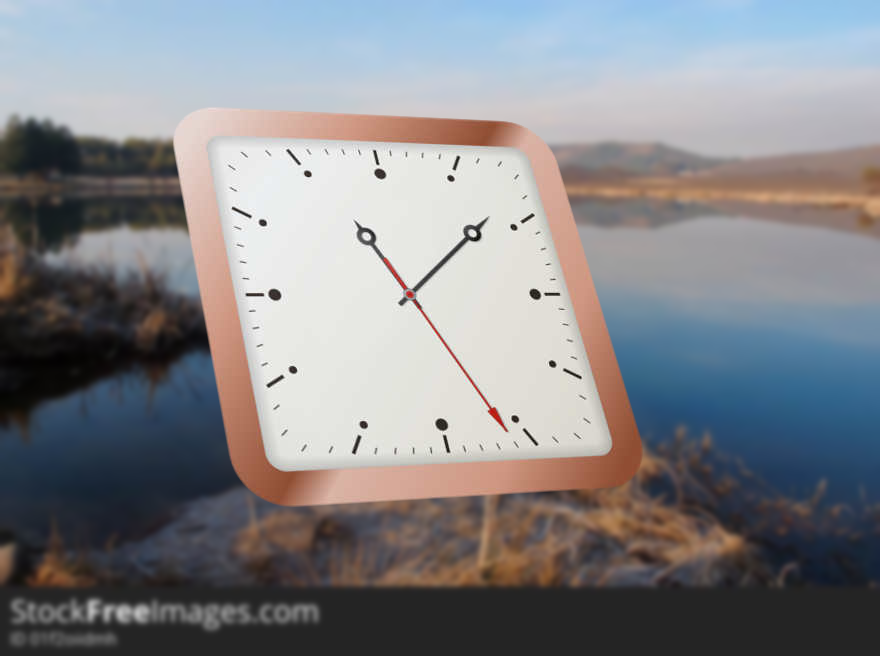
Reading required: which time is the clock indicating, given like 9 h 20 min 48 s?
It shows 11 h 08 min 26 s
